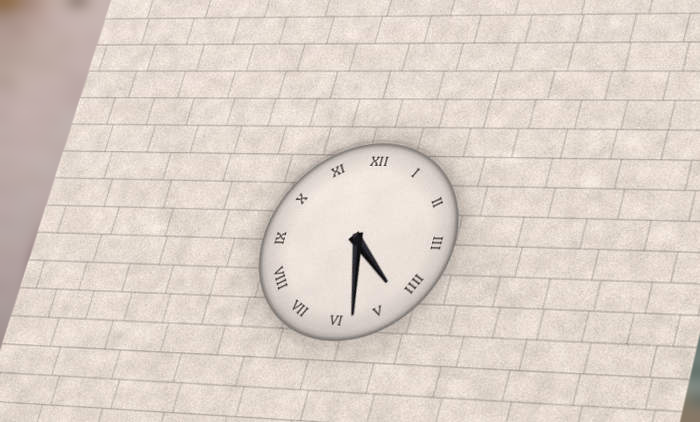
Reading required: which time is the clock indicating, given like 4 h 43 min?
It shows 4 h 28 min
